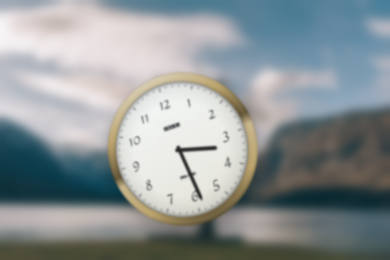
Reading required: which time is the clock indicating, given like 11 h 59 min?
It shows 3 h 29 min
